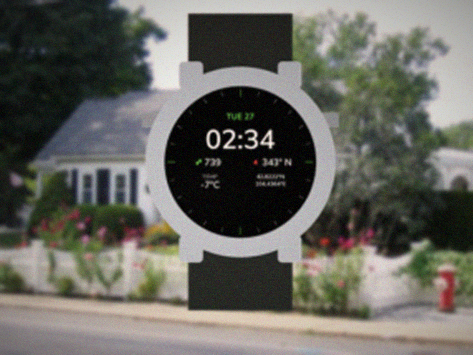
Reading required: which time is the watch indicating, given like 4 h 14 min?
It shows 2 h 34 min
